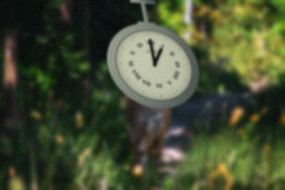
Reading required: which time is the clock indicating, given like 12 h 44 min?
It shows 1 h 00 min
